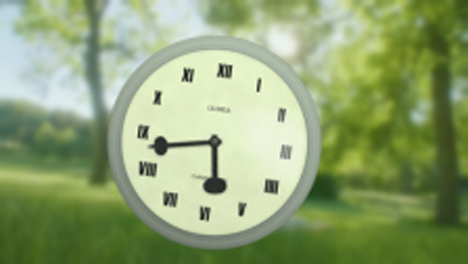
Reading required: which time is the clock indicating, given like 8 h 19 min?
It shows 5 h 43 min
